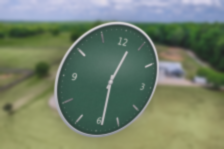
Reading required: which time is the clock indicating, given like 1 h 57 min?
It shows 12 h 29 min
